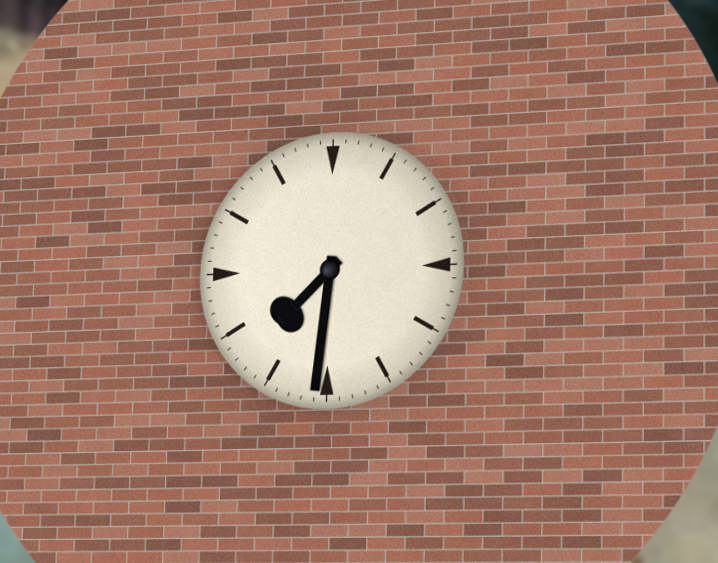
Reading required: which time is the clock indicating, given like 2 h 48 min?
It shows 7 h 31 min
